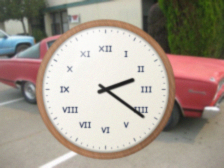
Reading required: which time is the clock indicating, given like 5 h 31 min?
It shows 2 h 21 min
